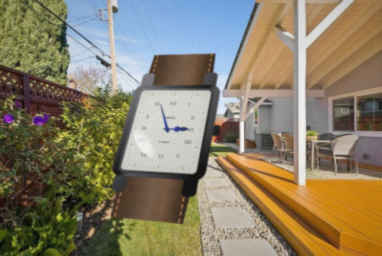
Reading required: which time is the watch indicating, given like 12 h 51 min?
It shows 2 h 56 min
